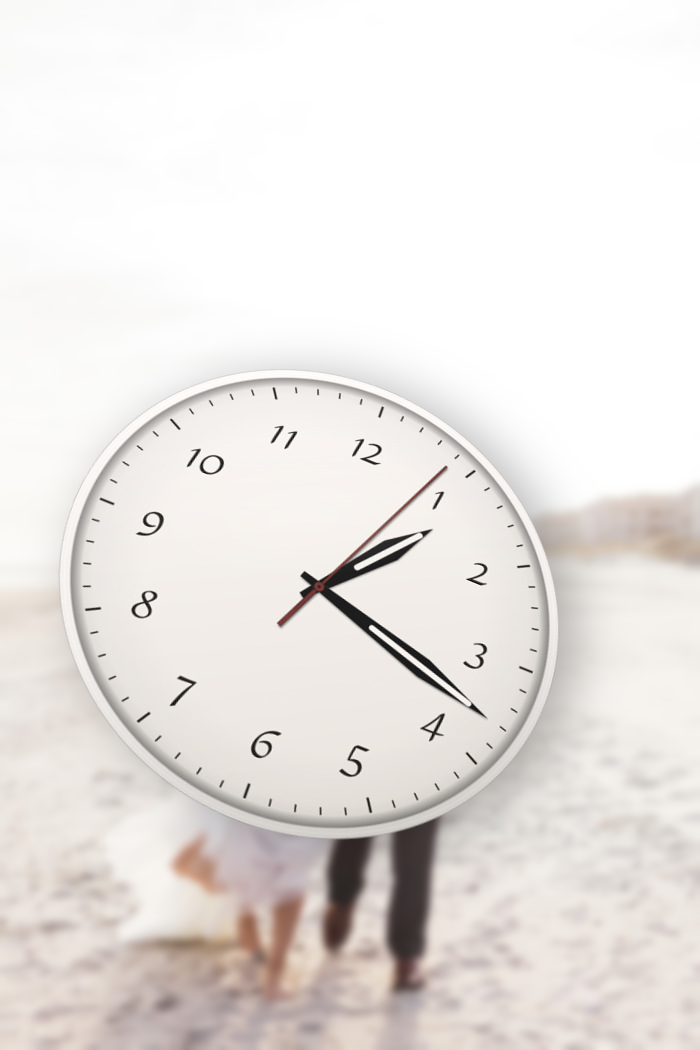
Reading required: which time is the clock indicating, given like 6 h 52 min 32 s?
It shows 1 h 18 min 04 s
